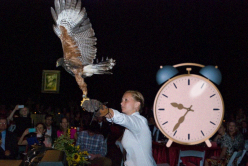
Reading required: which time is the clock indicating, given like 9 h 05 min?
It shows 9 h 36 min
